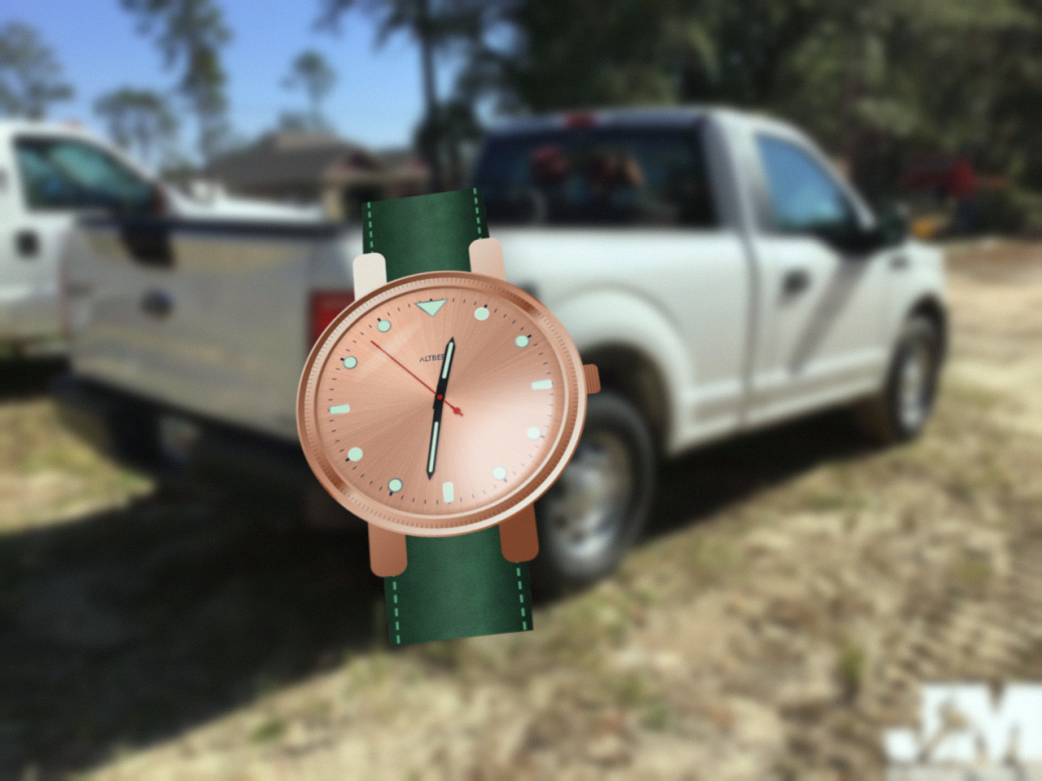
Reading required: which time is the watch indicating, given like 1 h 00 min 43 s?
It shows 12 h 31 min 53 s
